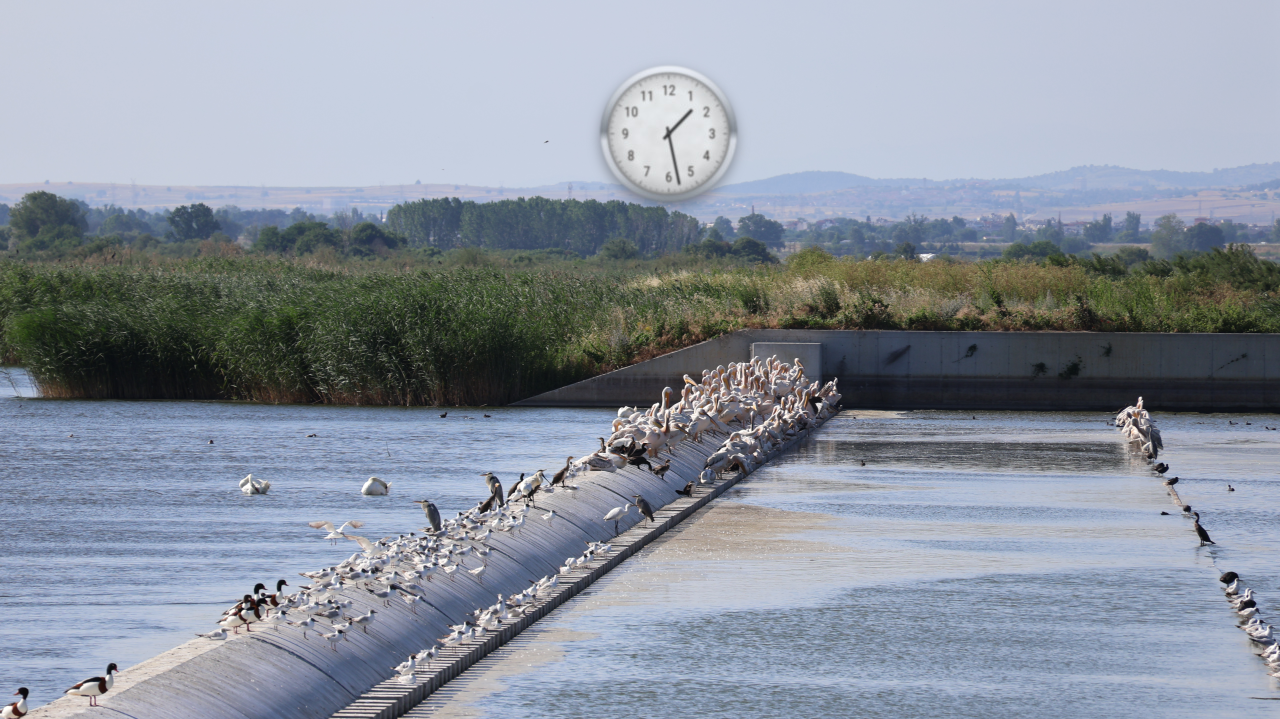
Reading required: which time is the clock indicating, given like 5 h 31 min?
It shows 1 h 28 min
